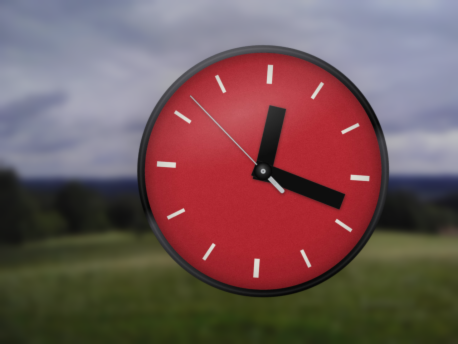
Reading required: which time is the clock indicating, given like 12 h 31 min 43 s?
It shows 12 h 17 min 52 s
